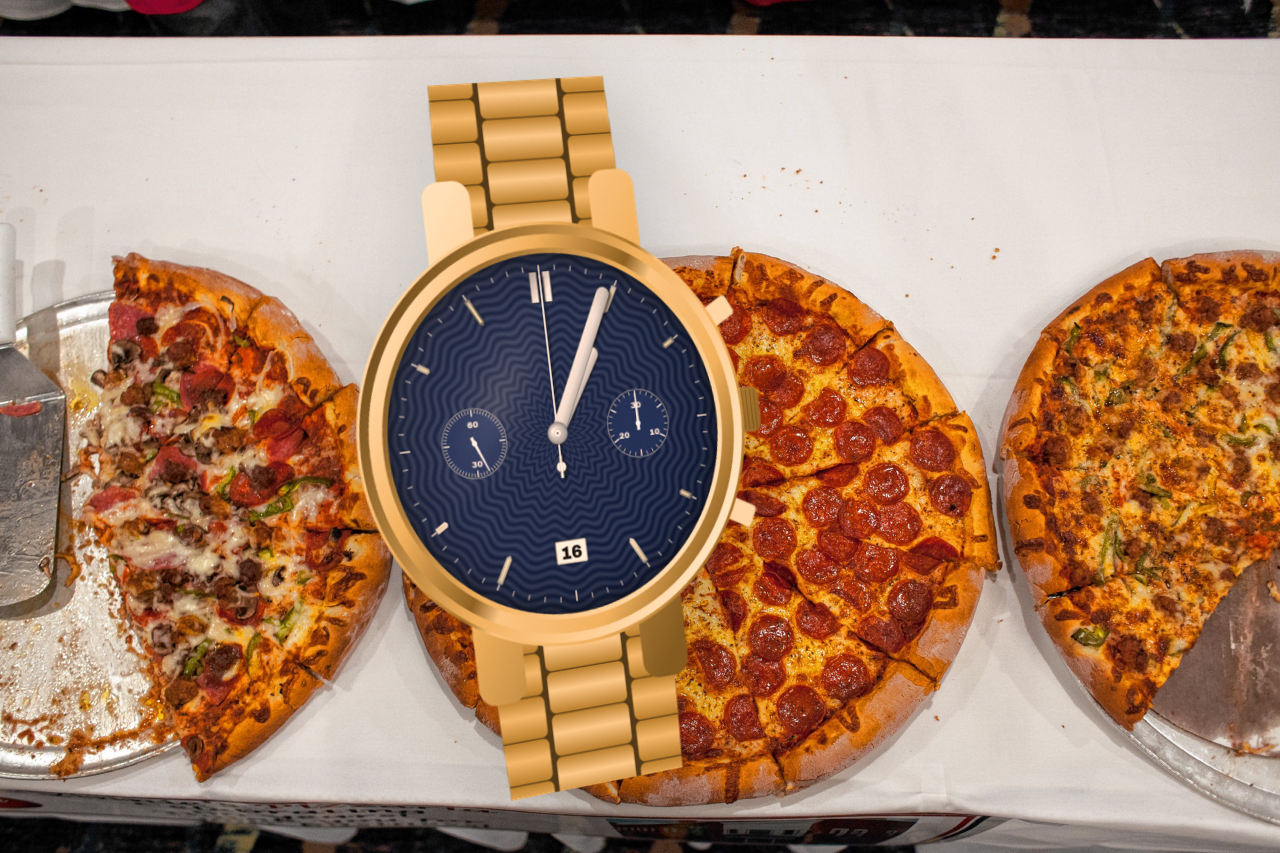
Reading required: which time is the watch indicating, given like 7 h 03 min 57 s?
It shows 1 h 04 min 26 s
